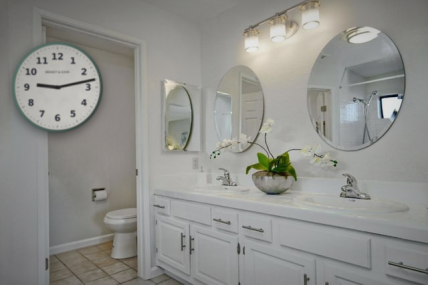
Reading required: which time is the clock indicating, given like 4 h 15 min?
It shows 9 h 13 min
